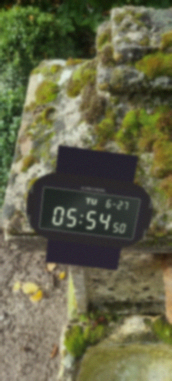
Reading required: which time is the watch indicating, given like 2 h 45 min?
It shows 5 h 54 min
